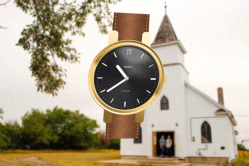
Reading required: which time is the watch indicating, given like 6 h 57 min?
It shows 10 h 39 min
